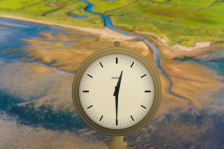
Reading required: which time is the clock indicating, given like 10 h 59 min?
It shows 12 h 30 min
